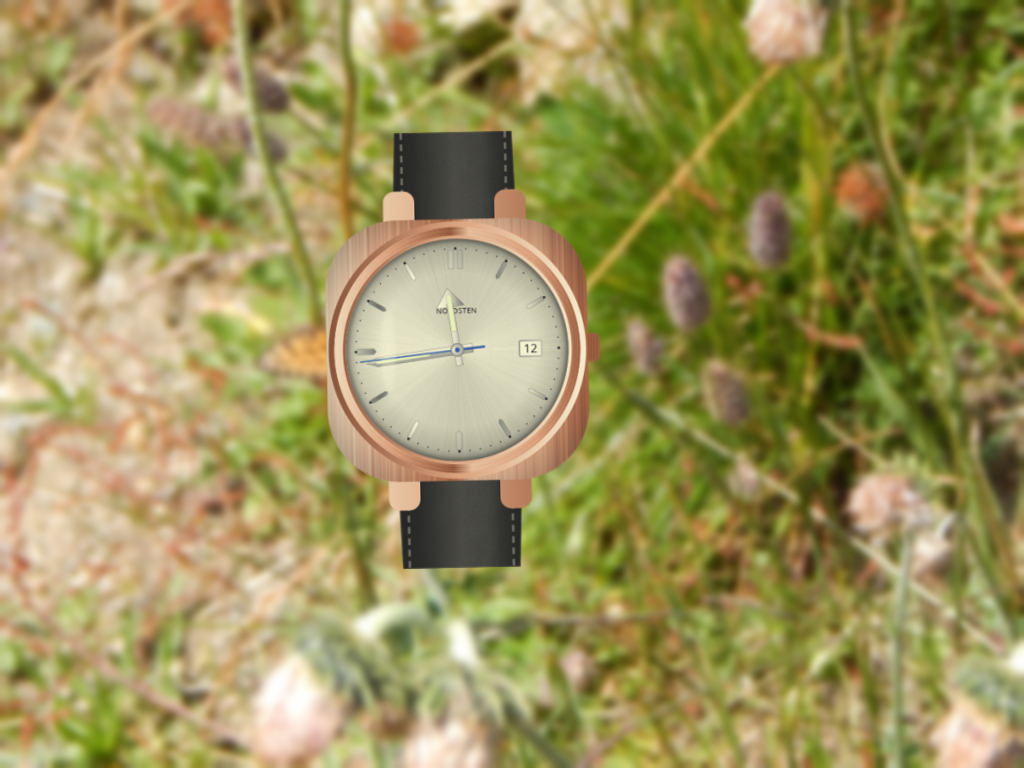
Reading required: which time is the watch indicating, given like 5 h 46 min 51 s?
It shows 11 h 43 min 44 s
